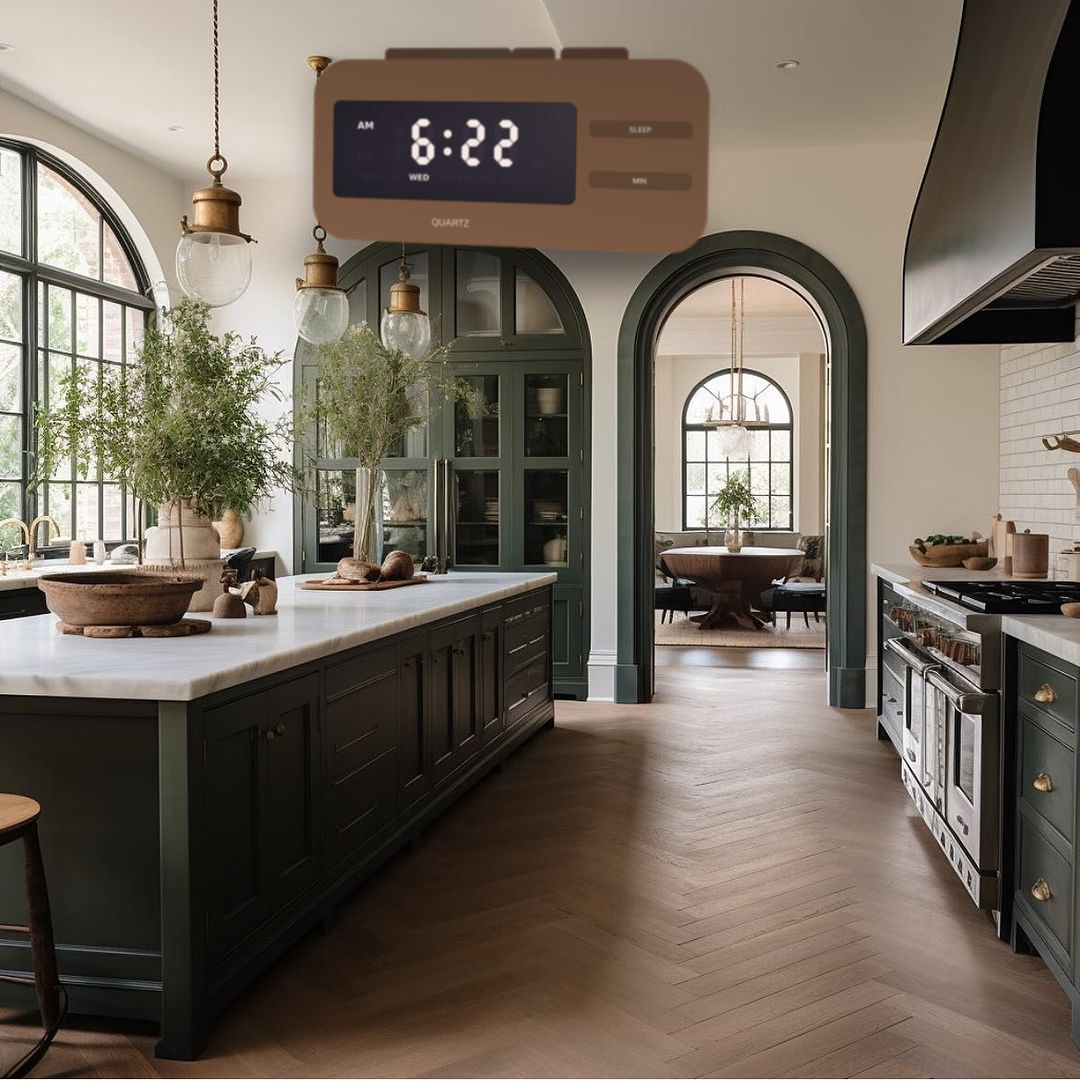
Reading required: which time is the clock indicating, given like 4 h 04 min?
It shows 6 h 22 min
